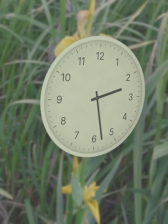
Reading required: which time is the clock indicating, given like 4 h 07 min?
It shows 2 h 28 min
